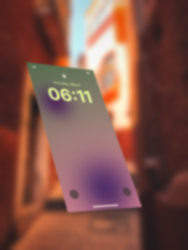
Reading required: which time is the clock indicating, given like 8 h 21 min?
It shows 6 h 11 min
